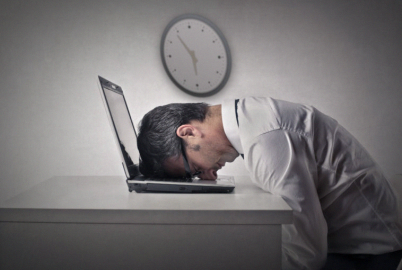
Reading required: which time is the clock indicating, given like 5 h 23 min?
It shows 5 h 54 min
